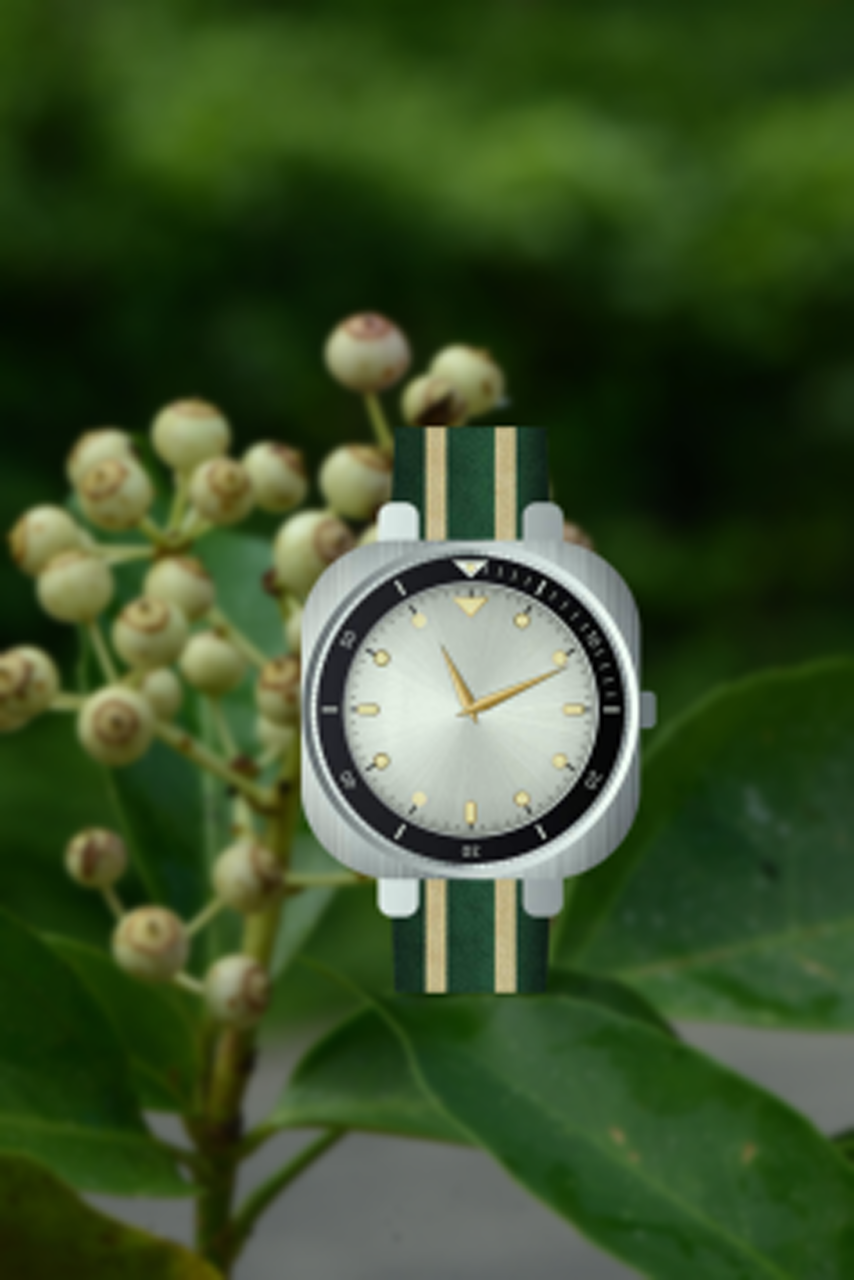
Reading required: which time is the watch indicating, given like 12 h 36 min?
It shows 11 h 11 min
